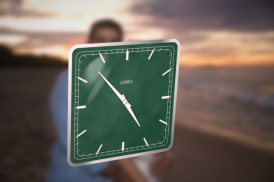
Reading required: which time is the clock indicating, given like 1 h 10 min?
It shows 4 h 53 min
